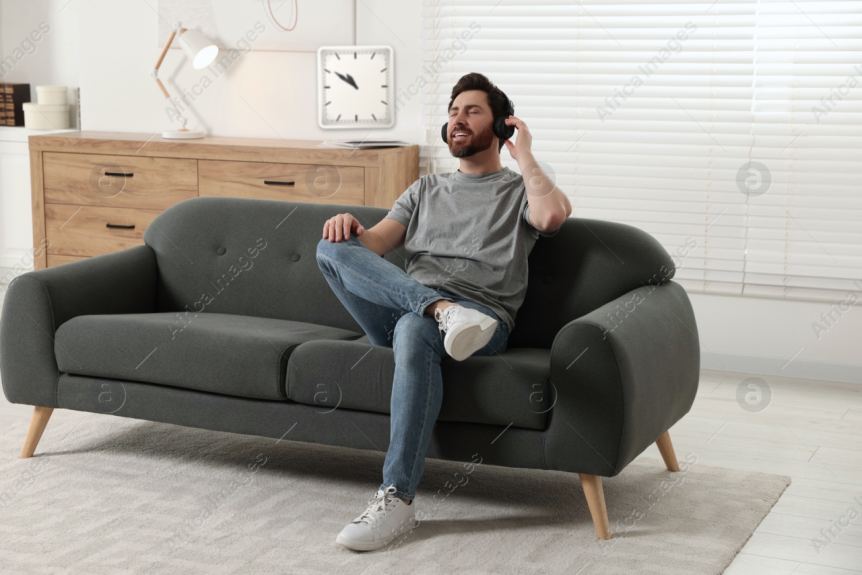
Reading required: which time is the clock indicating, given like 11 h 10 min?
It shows 10 h 51 min
